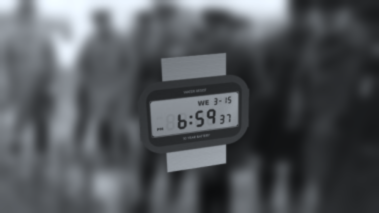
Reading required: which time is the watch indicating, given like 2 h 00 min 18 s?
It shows 6 h 59 min 37 s
